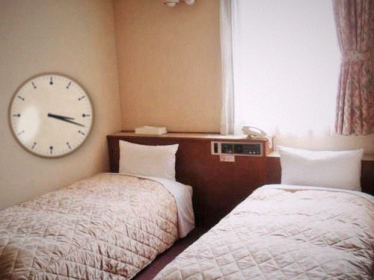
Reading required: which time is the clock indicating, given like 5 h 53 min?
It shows 3 h 18 min
